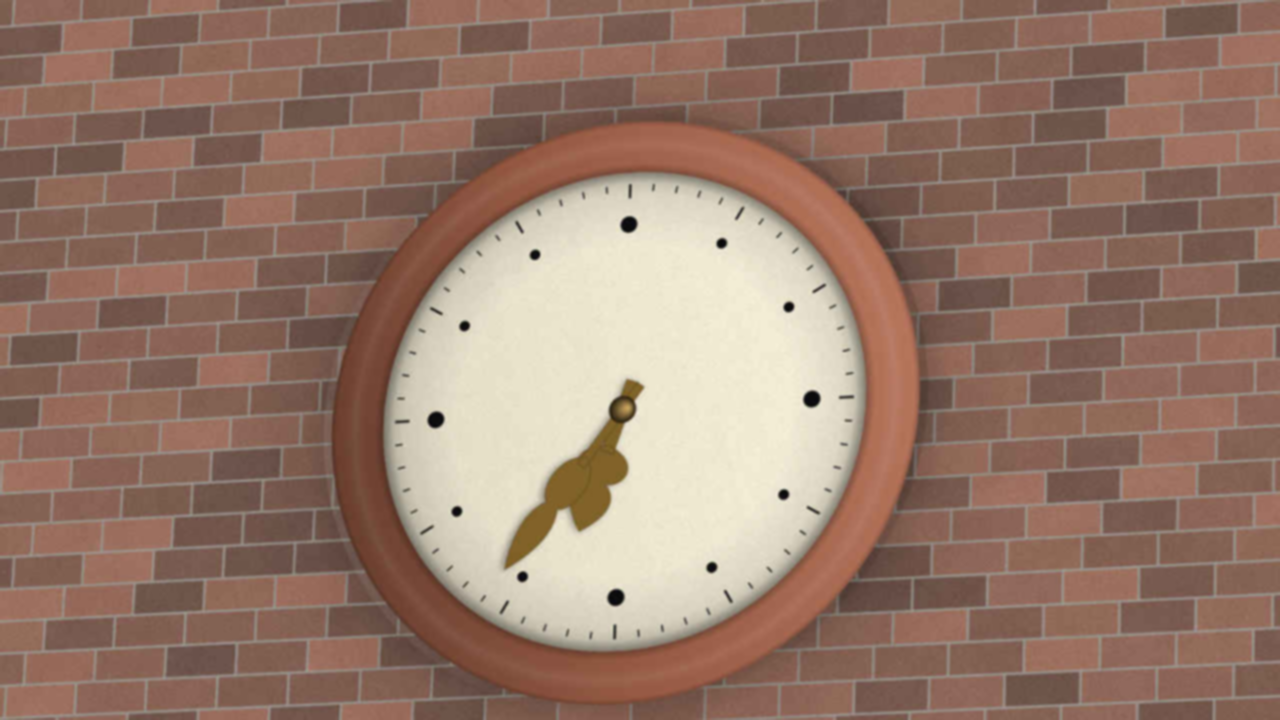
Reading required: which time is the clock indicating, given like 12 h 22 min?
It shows 6 h 36 min
